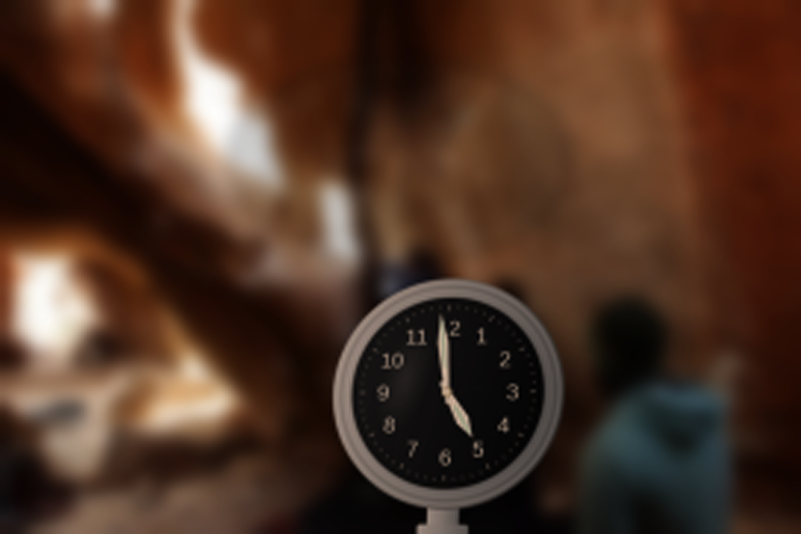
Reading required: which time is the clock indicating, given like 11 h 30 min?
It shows 4 h 59 min
